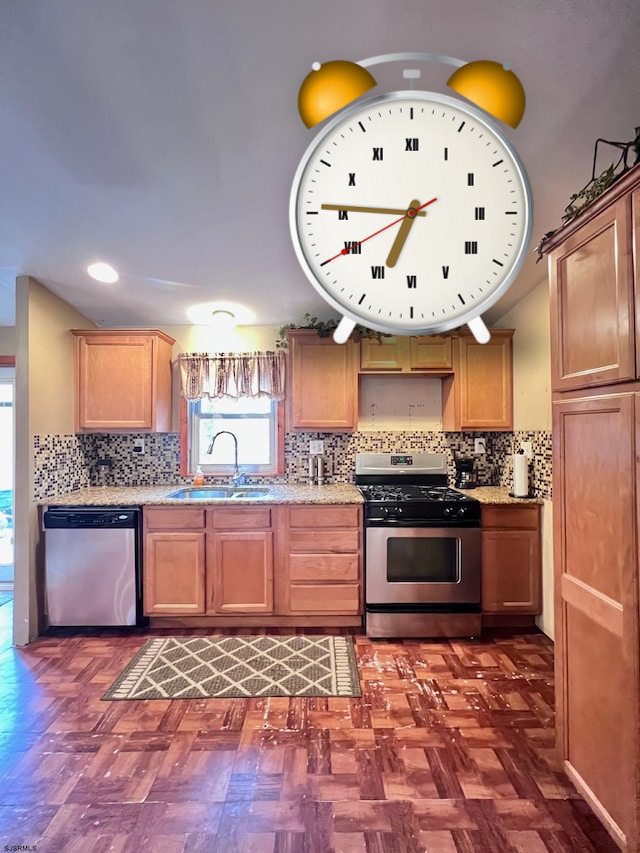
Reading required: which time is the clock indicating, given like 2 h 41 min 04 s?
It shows 6 h 45 min 40 s
